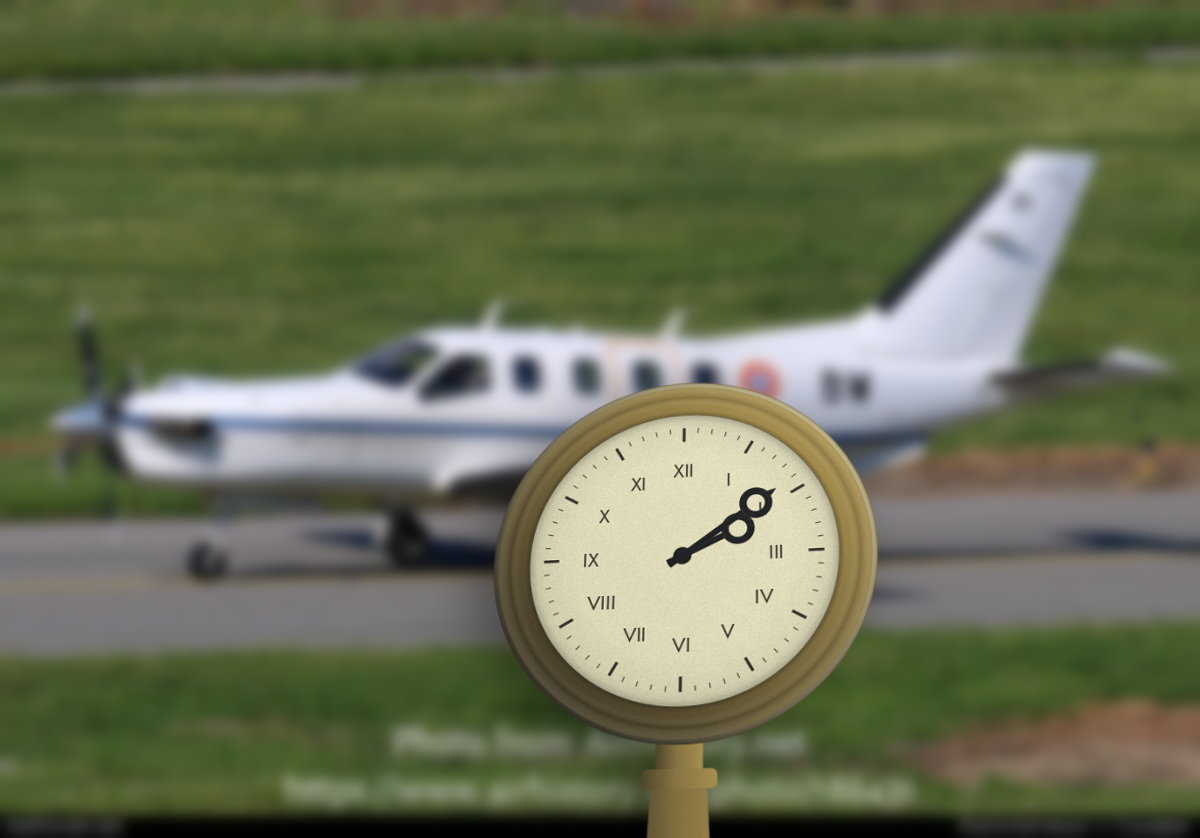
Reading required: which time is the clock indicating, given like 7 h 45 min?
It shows 2 h 09 min
